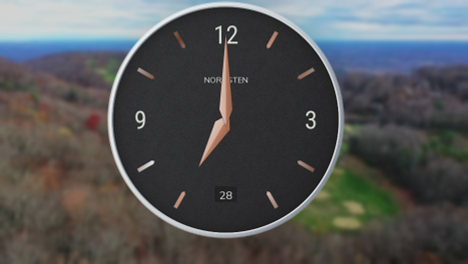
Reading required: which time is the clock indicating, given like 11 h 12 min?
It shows 7 h 00 min
